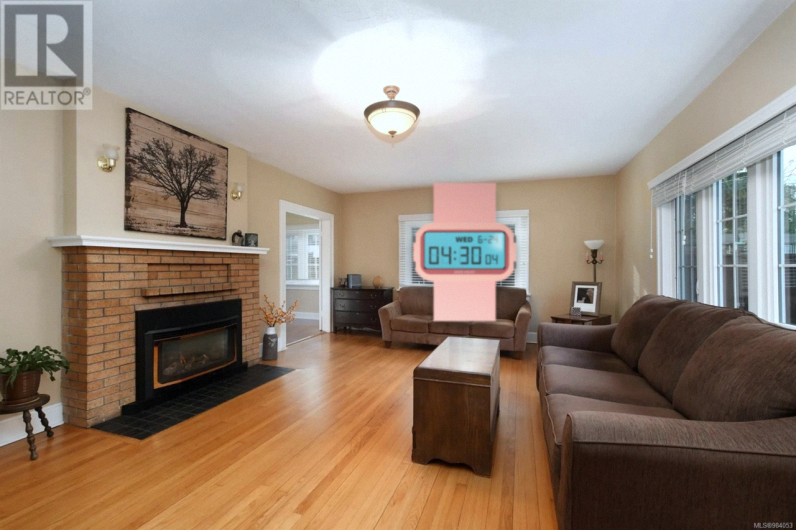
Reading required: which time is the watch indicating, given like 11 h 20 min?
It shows 4 h 30 min
